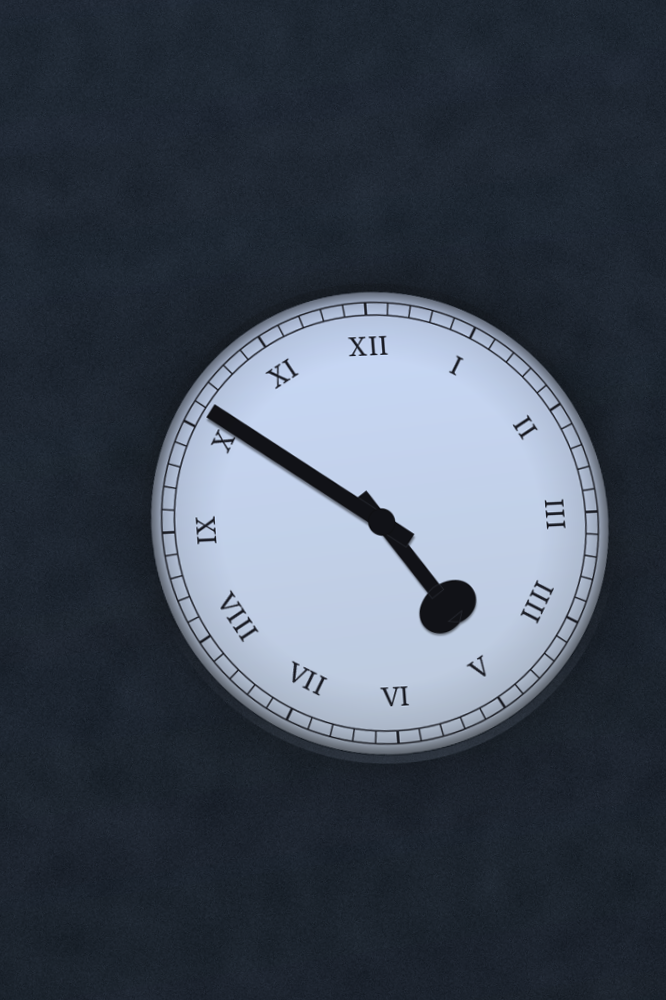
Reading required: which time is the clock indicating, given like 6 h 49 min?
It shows 4 h 51 min
